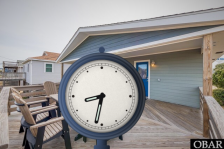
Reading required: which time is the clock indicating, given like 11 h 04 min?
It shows 8 h 32 min
